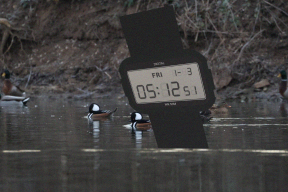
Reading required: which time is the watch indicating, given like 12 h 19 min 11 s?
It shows 5 h 12 min 51 s
